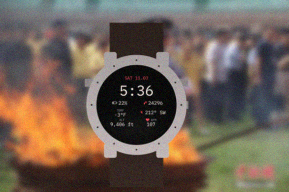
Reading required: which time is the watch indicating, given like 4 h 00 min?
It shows 5 h 36 min
